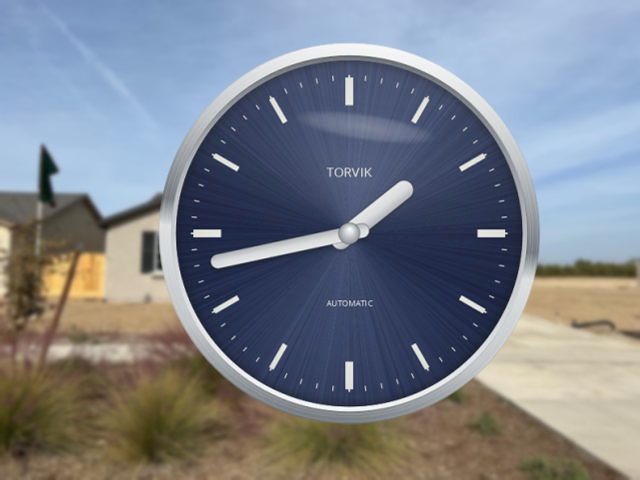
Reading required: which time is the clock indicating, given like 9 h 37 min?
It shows 1 h 43 min
